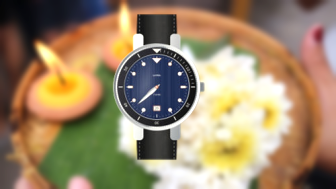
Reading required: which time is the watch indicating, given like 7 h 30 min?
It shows 7 h 38 min
